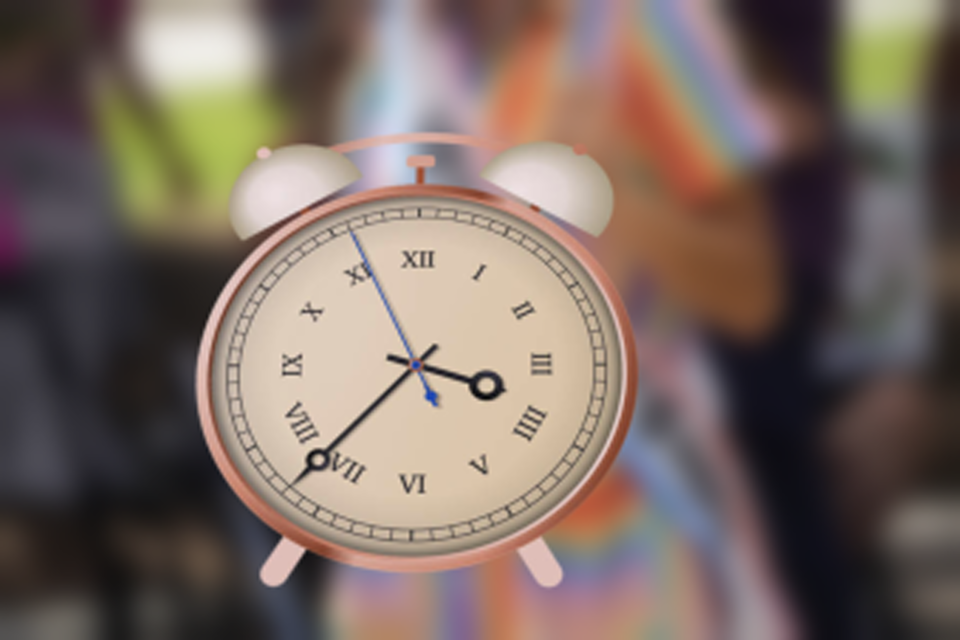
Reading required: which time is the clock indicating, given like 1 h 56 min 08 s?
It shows 3 h 36 min 56 s
